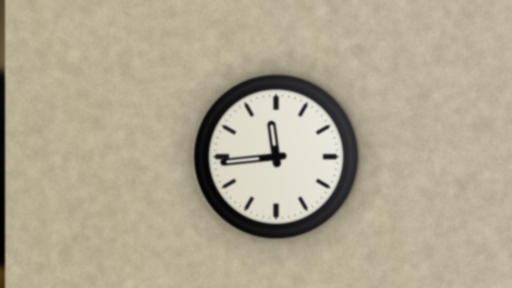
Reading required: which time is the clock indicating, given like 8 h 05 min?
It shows 11 h 44 min
